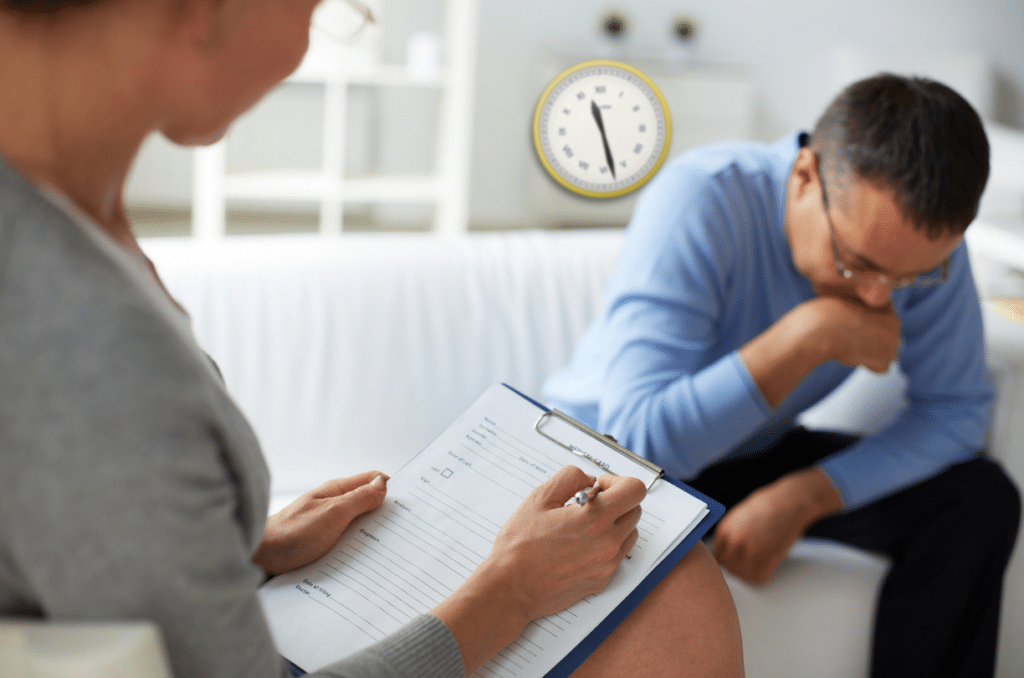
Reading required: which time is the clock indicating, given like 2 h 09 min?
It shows 11 h 28 min
